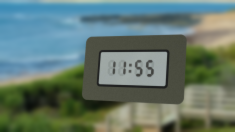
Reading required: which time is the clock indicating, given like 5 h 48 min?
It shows 11 h 55 min
